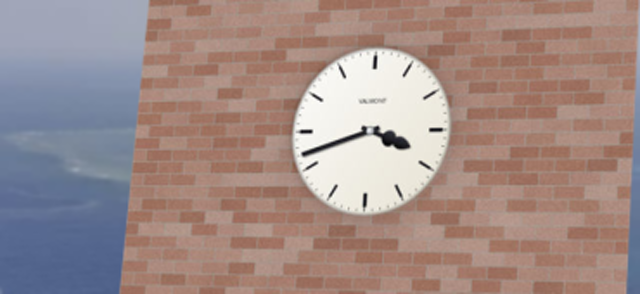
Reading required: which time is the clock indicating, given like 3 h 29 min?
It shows 3 h 42 min
